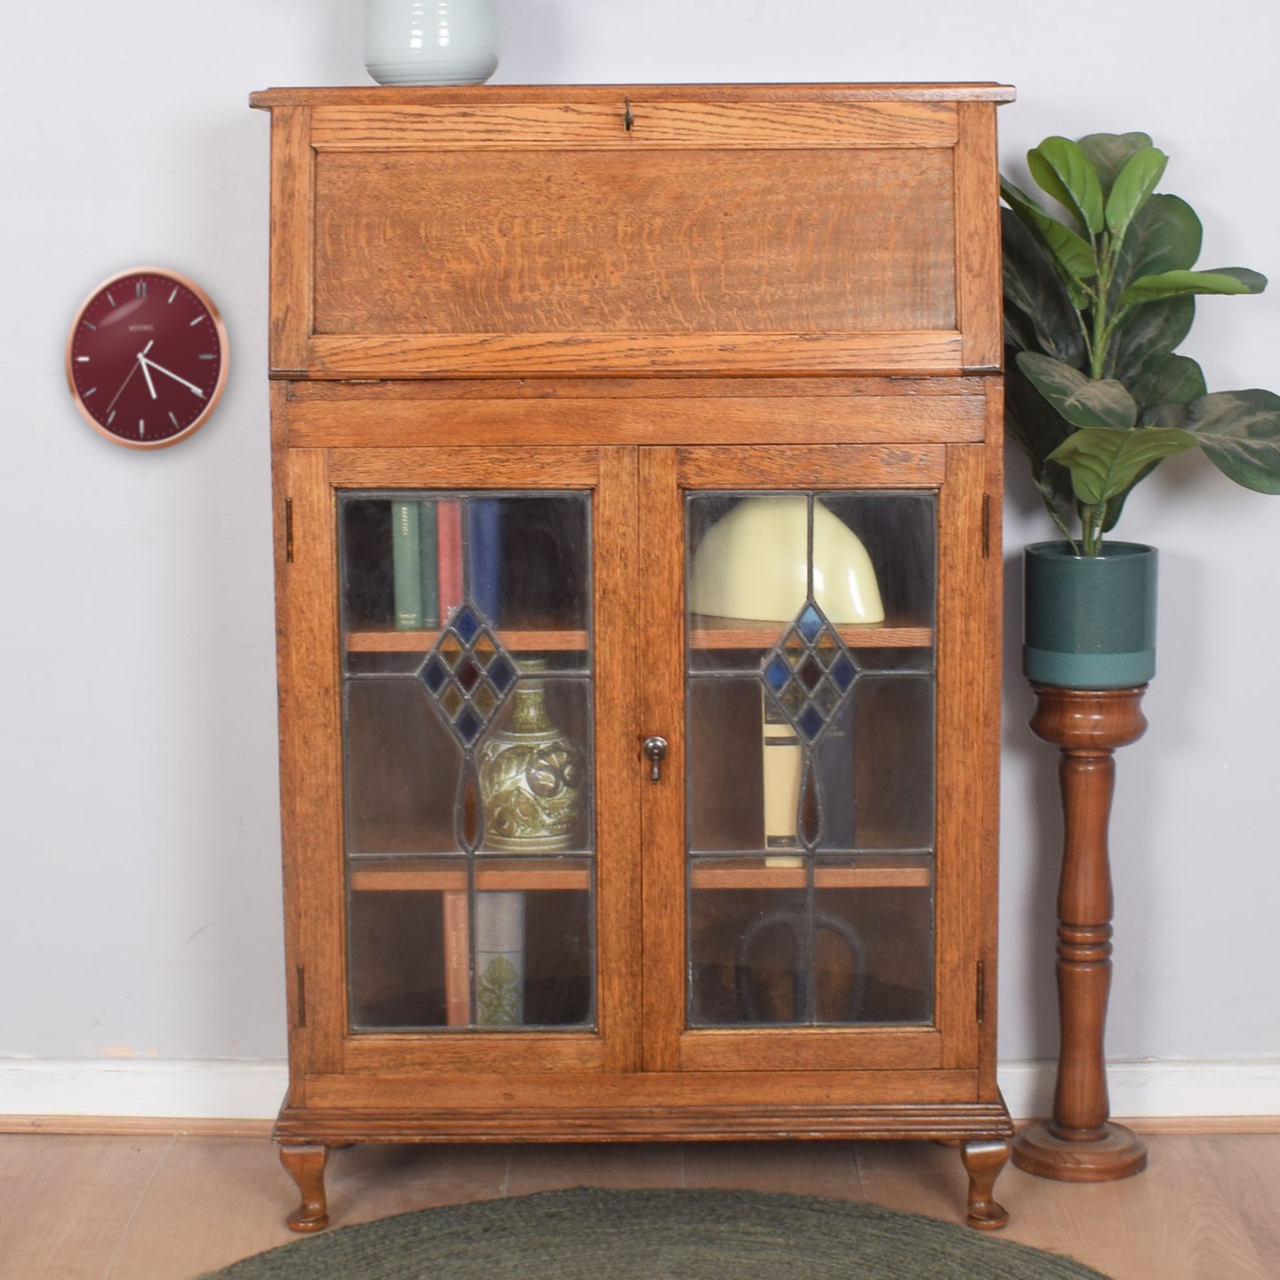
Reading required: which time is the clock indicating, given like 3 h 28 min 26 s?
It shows 5 h 19 min 36 s
